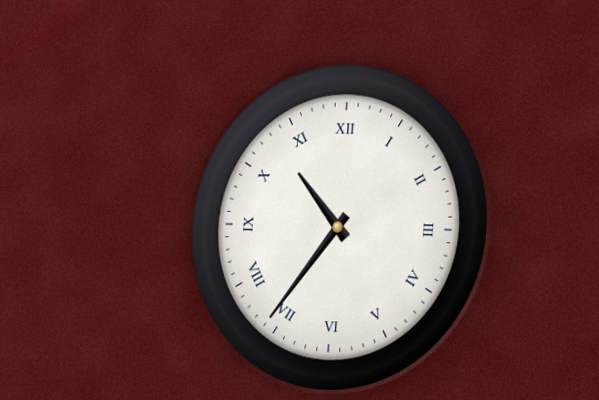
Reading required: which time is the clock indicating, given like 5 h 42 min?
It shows 10 h 36 min
